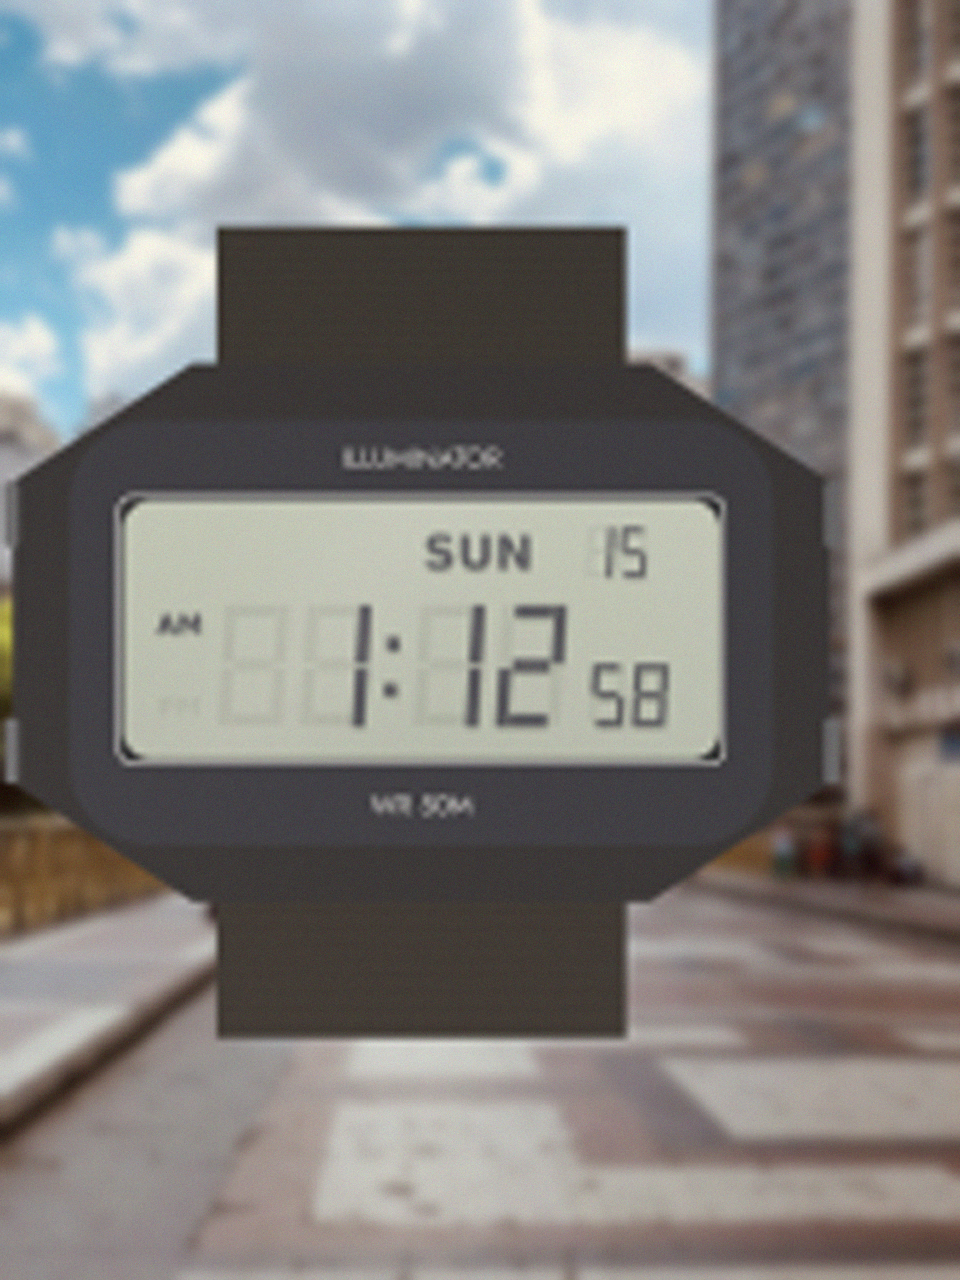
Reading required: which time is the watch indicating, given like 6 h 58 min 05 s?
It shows 1 h 12 min 58 s
